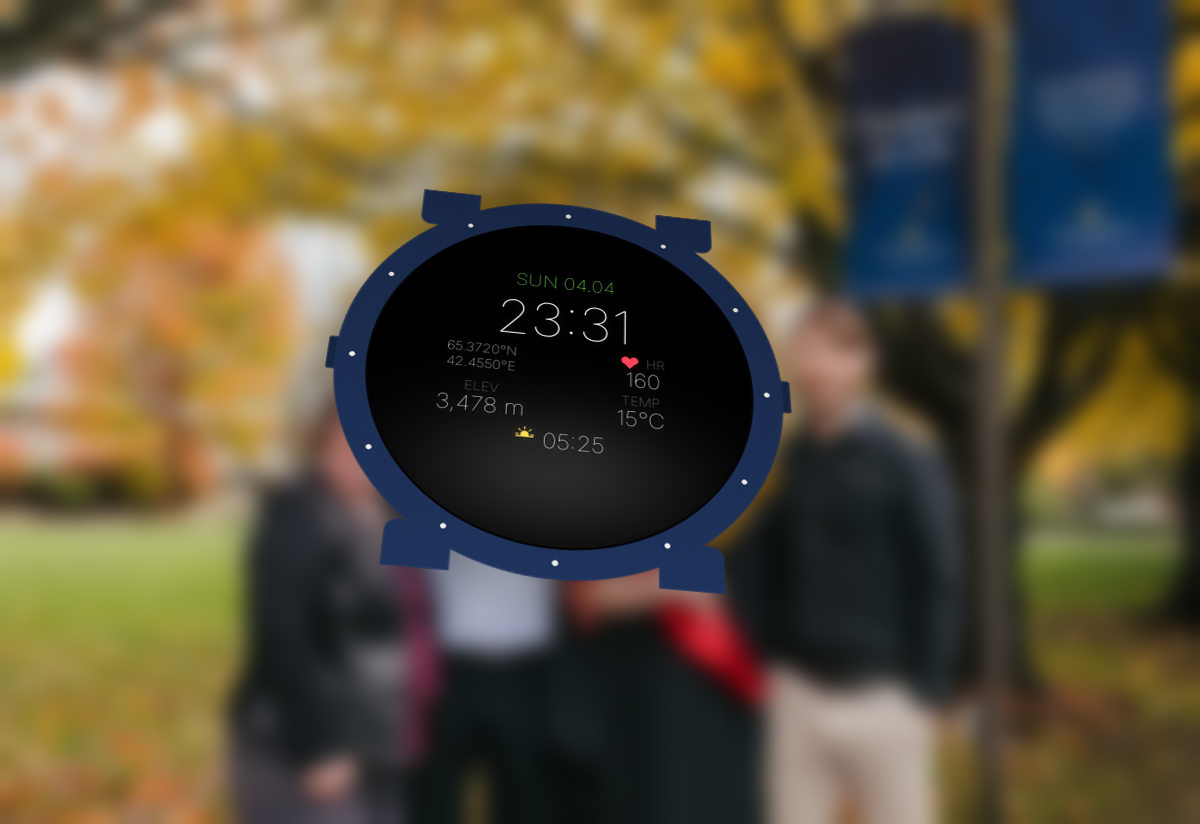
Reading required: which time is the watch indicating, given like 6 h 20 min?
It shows 23 h 31 min
